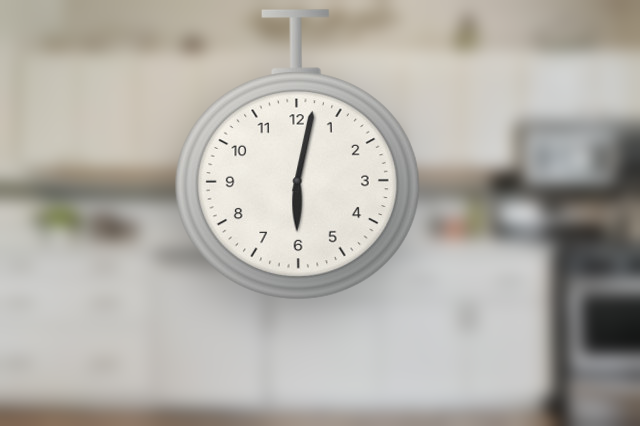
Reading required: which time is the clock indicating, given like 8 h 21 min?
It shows 6 h 02 min
